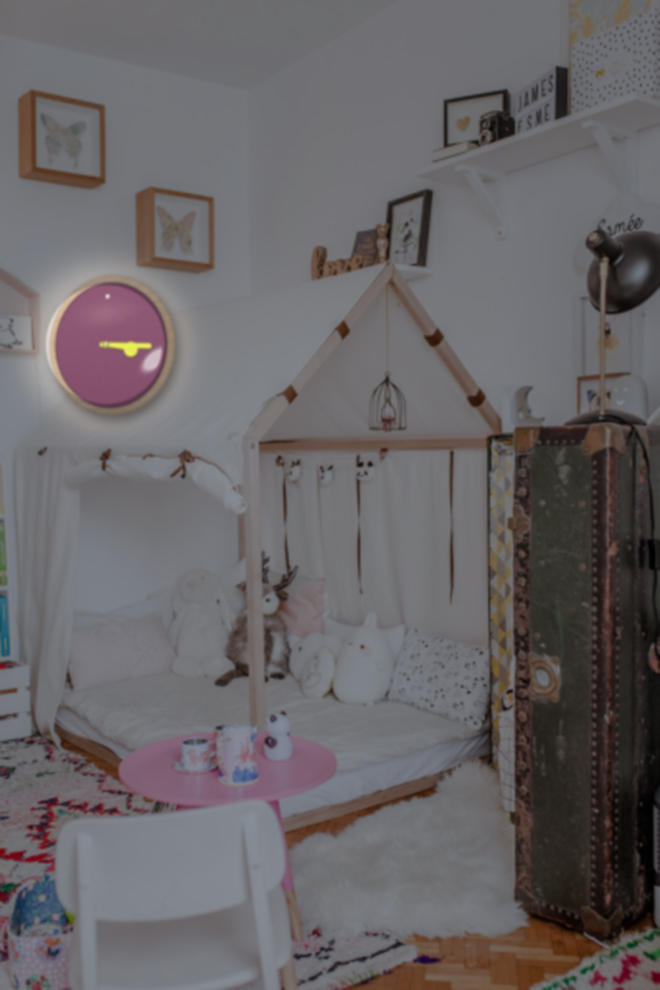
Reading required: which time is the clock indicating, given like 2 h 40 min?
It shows 3 h 15 min
